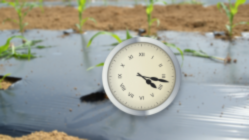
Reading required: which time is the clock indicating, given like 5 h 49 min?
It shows 4 h 17 min
